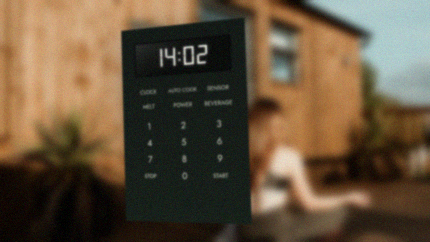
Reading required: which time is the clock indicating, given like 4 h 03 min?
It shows 14 h 02 min
